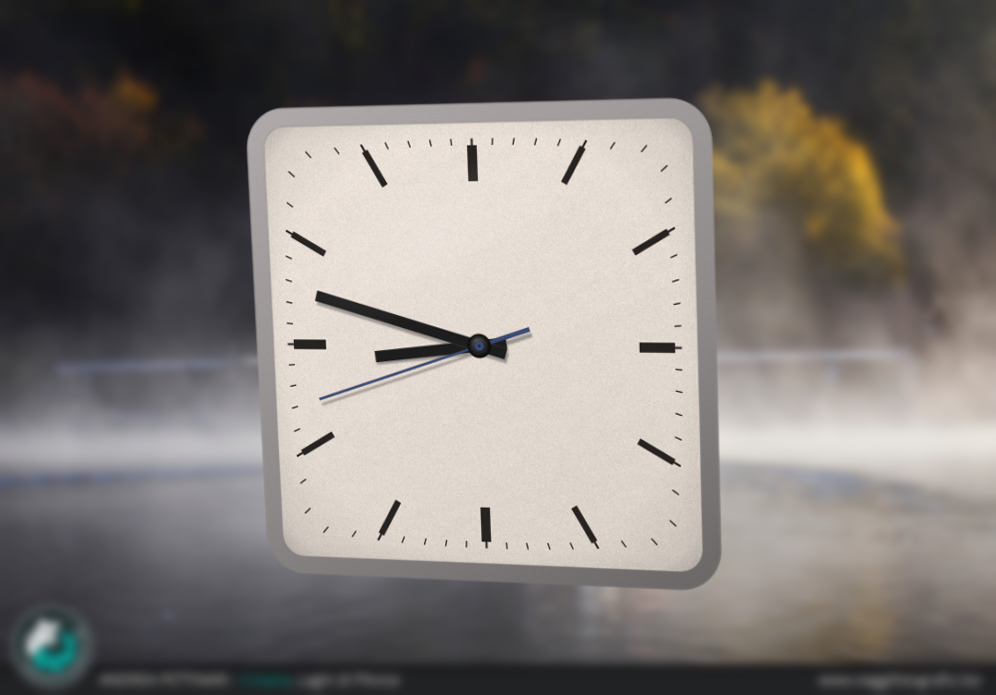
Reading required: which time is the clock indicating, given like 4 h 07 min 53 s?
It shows 8 h 47 min 42 s
